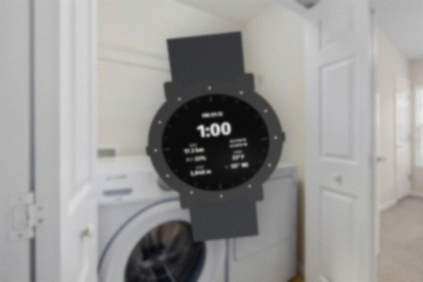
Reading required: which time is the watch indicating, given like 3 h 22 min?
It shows 1 h 00 min
